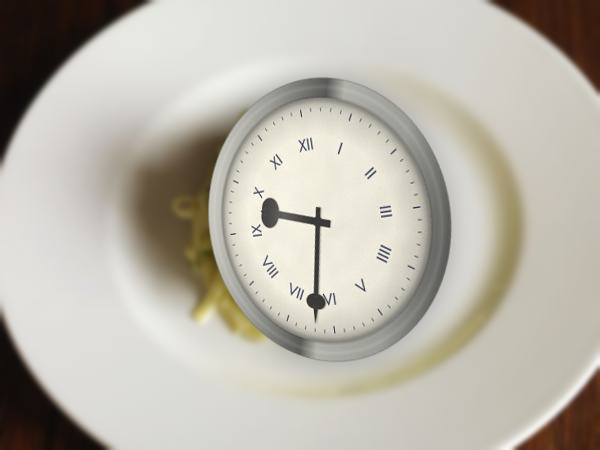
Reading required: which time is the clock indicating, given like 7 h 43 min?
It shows 9 h 32 min
